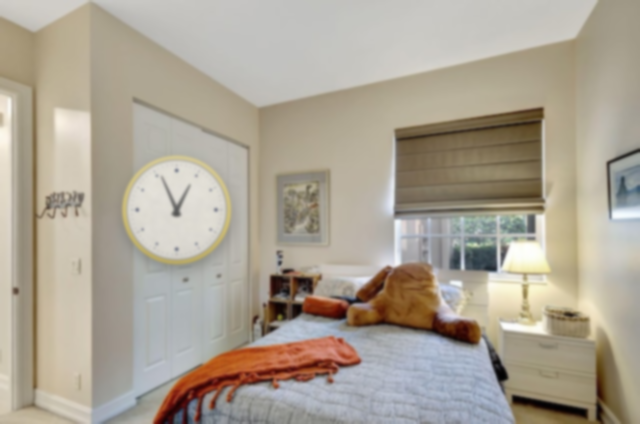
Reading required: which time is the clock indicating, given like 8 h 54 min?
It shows 12 h 56 min
